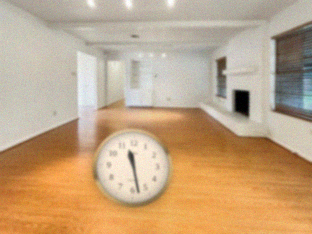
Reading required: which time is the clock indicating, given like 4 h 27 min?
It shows 11 h 28 min
